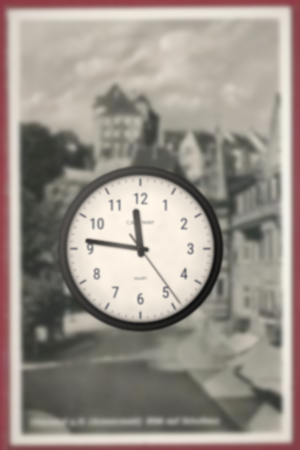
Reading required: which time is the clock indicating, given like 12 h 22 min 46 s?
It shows 11 h 46 min 24 s
